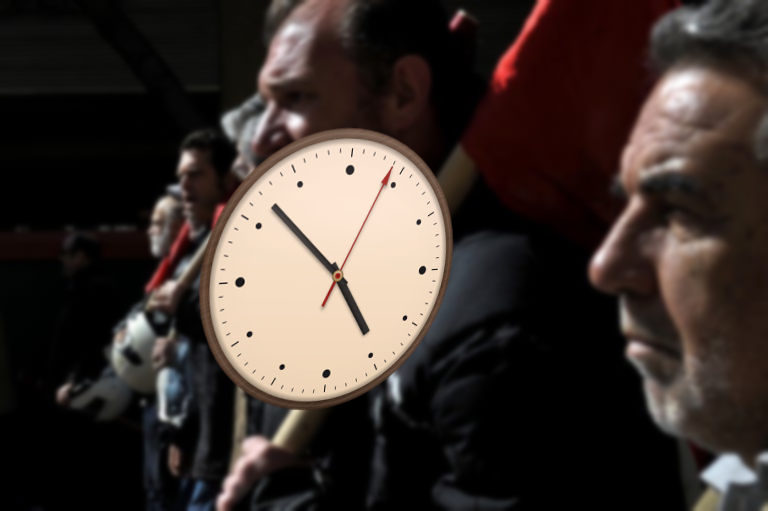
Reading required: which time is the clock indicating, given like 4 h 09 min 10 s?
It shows 4 h 52 min 04 s
